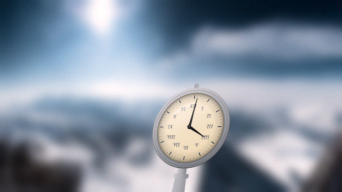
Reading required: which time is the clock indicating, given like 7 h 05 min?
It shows 4 h 01 min
